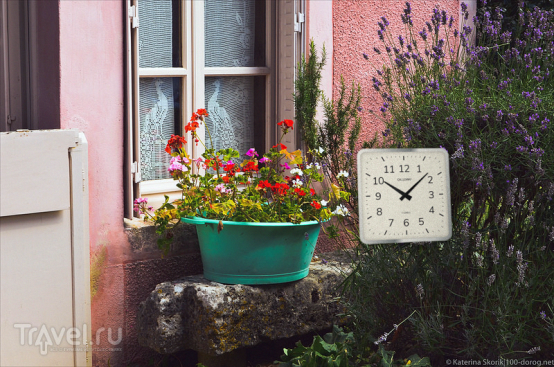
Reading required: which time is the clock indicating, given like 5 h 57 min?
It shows 10 h 08 min
